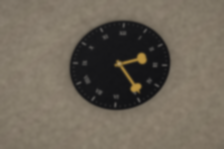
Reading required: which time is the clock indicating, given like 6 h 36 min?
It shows 2 h 24 min
